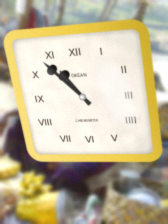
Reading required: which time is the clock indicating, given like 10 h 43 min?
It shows 10 h 53 min
